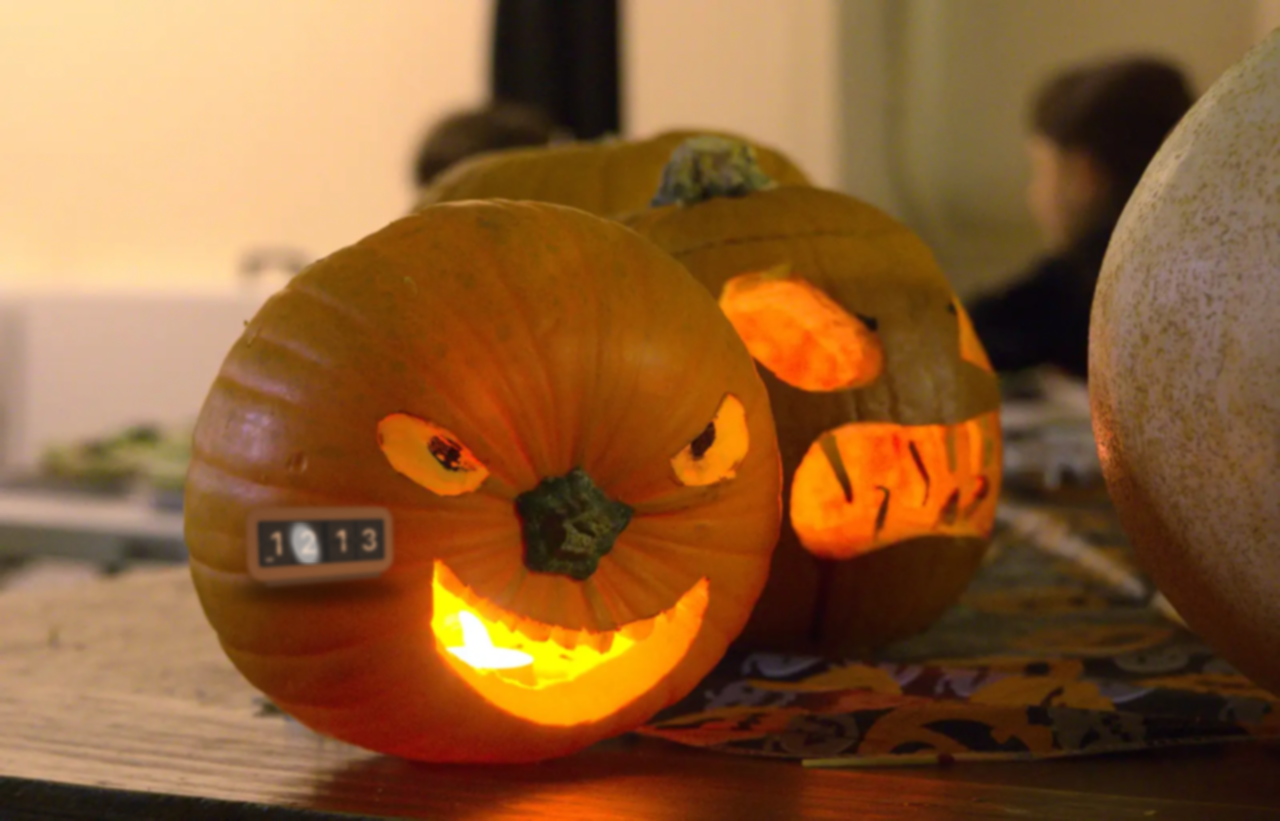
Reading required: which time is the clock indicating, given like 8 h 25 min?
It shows 12 h 13 min
